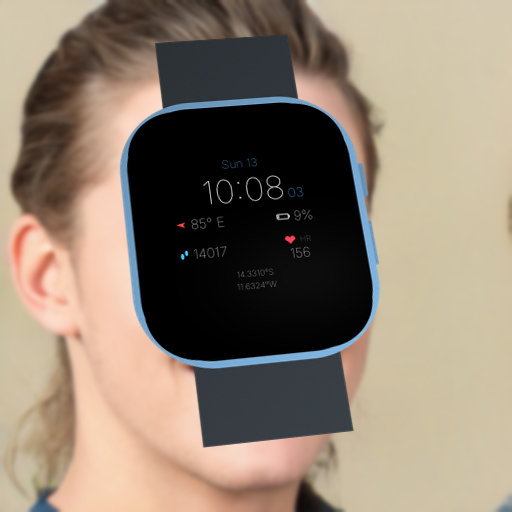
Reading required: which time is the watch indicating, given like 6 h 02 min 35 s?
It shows 10 h 08 min 03 s
